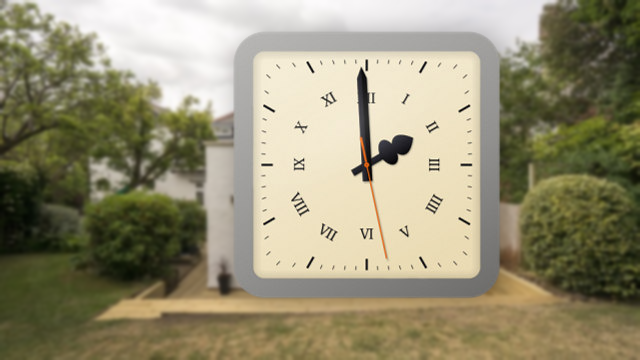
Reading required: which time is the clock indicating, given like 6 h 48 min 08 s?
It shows 1 h 59 min 28 s
